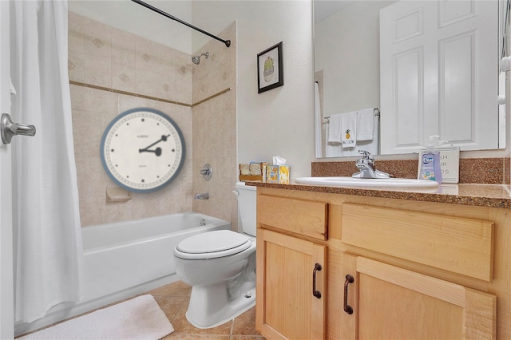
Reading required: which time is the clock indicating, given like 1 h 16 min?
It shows 3 h 10 min
